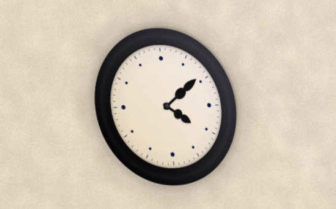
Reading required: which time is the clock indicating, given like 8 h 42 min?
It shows 4 h 09 min
